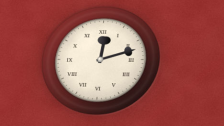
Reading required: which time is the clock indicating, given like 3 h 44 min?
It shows 12 h 12 min
